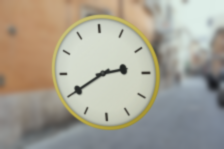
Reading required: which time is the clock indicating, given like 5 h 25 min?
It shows 2 h 40 min
